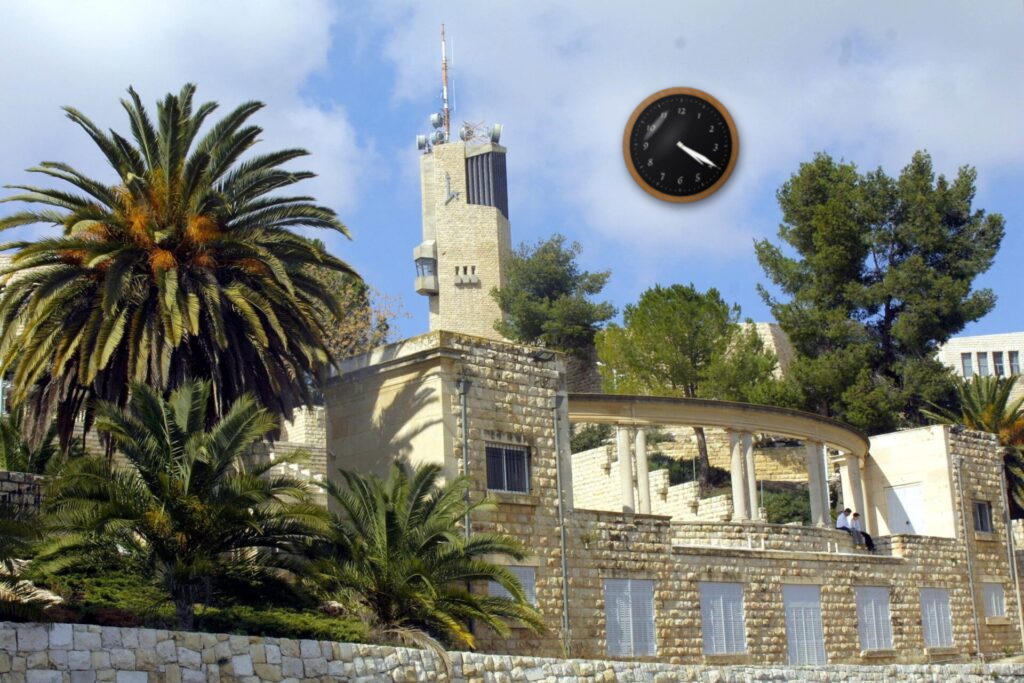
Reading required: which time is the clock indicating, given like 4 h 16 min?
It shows 4 h 20 min
